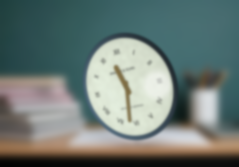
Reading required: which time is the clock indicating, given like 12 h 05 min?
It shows 11 h 32 min
